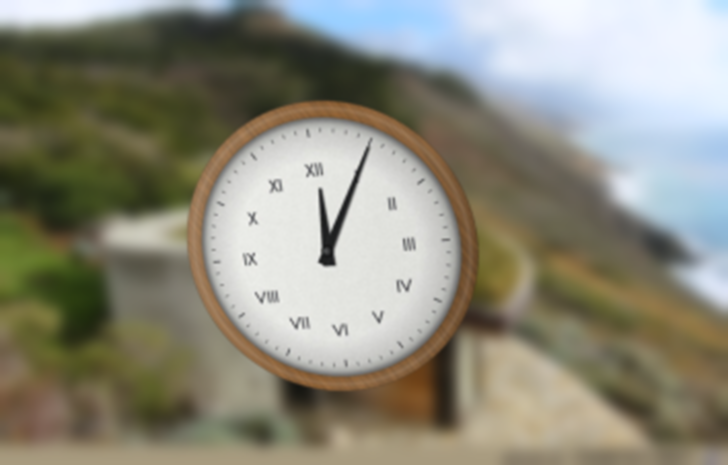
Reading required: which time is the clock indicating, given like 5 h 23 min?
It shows 12 h 05 min
